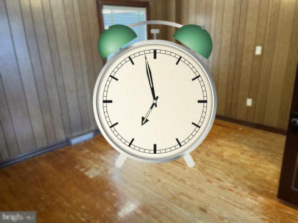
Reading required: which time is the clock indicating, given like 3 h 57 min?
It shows 6 h 58 min
